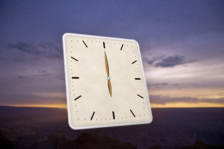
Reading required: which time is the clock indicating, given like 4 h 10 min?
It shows 6 h 00 min
